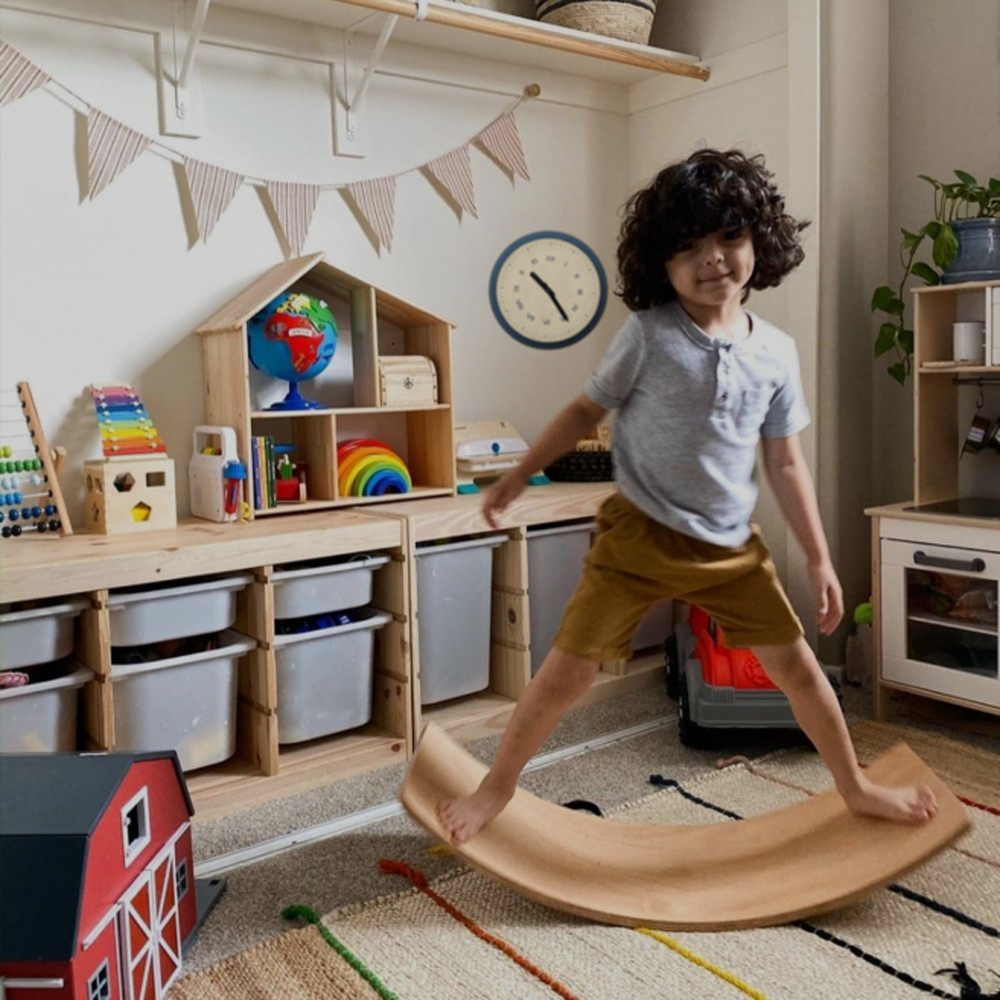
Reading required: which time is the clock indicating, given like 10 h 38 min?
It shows 10 h 24 min
